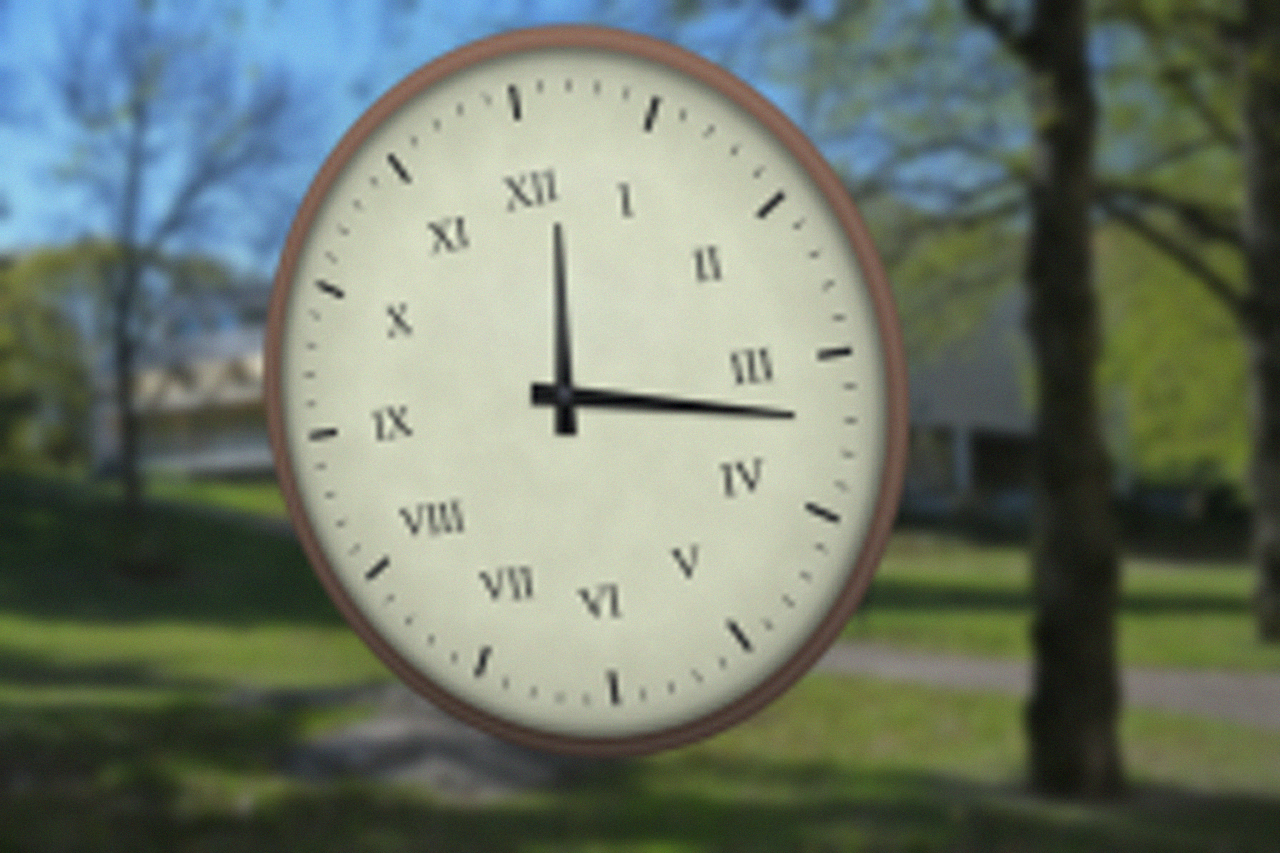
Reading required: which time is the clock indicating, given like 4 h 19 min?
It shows 12 h 17 min
